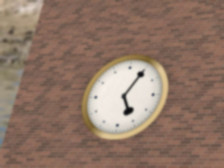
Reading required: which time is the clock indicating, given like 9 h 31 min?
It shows 5 h 05 min
